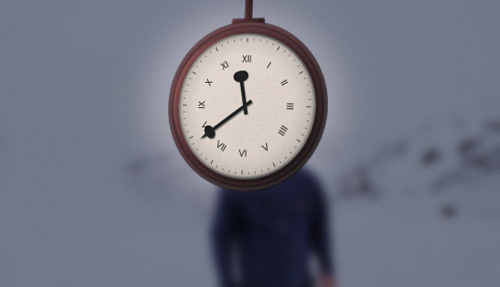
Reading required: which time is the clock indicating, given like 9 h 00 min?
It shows 11 h 39 min
